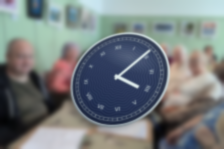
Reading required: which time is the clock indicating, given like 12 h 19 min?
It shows 4 h 09 min
